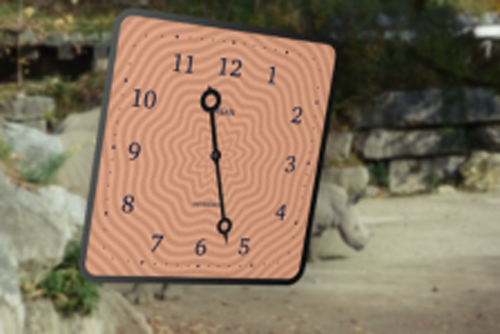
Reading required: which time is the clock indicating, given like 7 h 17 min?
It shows 11 h 27 min
